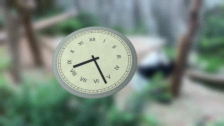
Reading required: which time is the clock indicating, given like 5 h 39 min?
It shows 8 h 27 min
